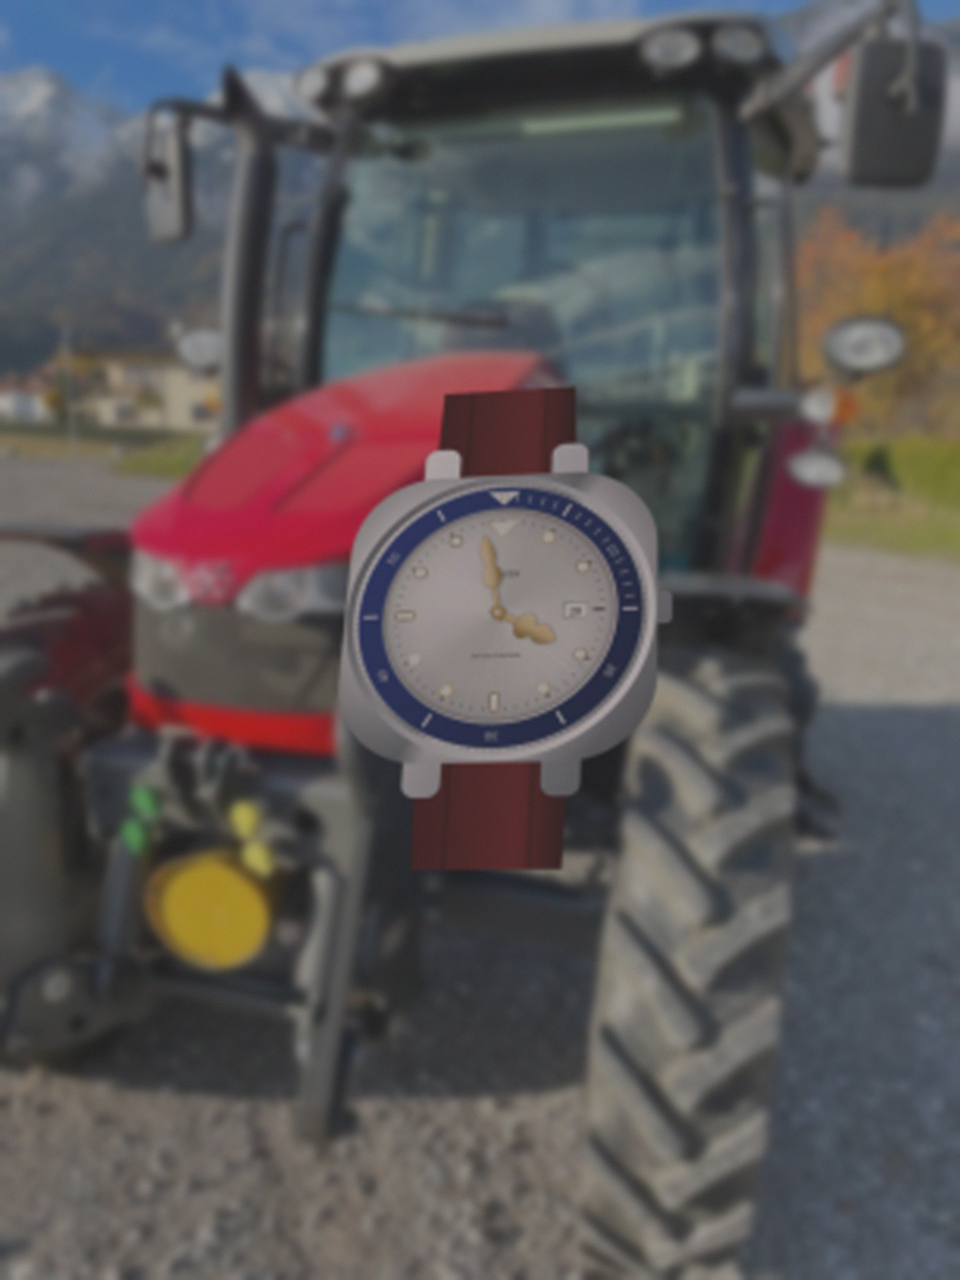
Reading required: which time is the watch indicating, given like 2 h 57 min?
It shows 3 h 58 min
